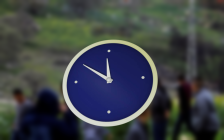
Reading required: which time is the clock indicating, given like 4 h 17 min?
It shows 11 h 51 min
